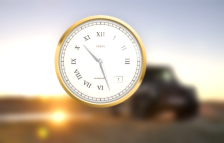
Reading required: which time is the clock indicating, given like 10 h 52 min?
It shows 10 h 27 min
